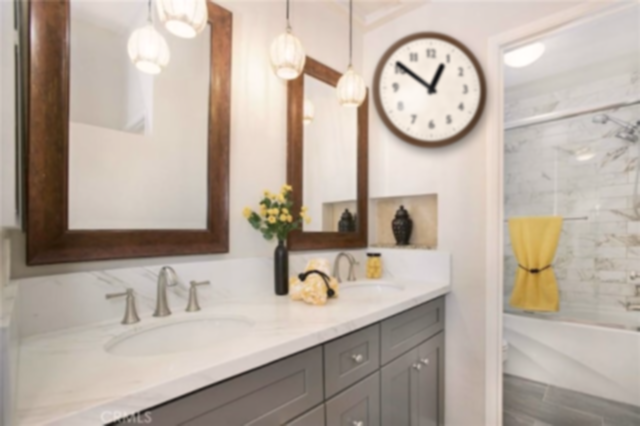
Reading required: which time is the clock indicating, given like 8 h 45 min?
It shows 12 h 51 min
